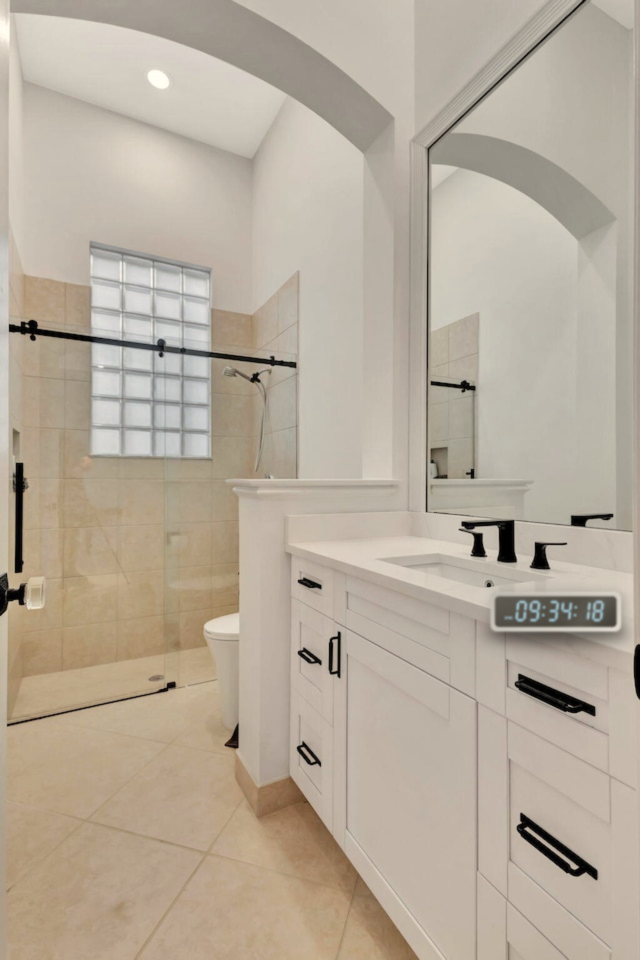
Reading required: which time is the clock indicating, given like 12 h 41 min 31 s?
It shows 9 h 34 min 18 s
